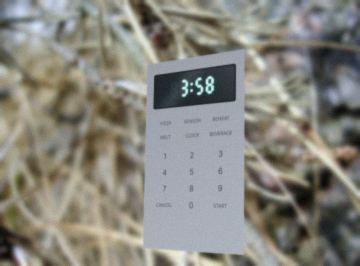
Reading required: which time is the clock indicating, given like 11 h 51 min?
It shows 3 h 58 min
